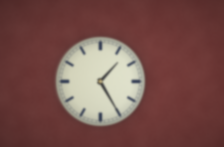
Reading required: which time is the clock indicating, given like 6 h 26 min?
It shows 1 h 25 min
